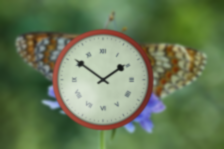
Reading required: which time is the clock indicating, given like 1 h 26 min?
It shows 1 h 51 min
